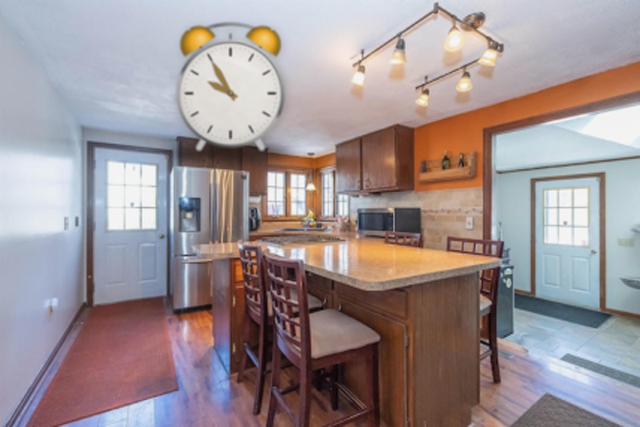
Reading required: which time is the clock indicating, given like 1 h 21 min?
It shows 9 h 55 min
